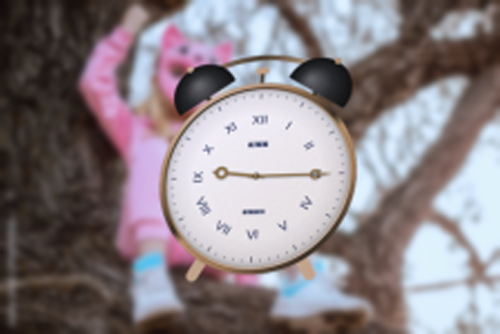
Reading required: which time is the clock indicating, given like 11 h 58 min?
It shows 9 h 15 min
